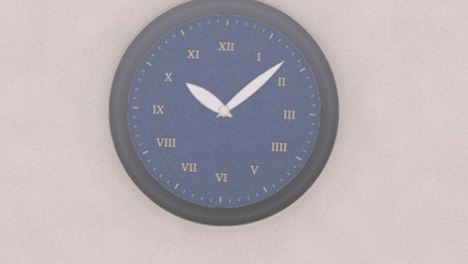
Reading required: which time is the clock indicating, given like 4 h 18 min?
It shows 10 h 08 min
